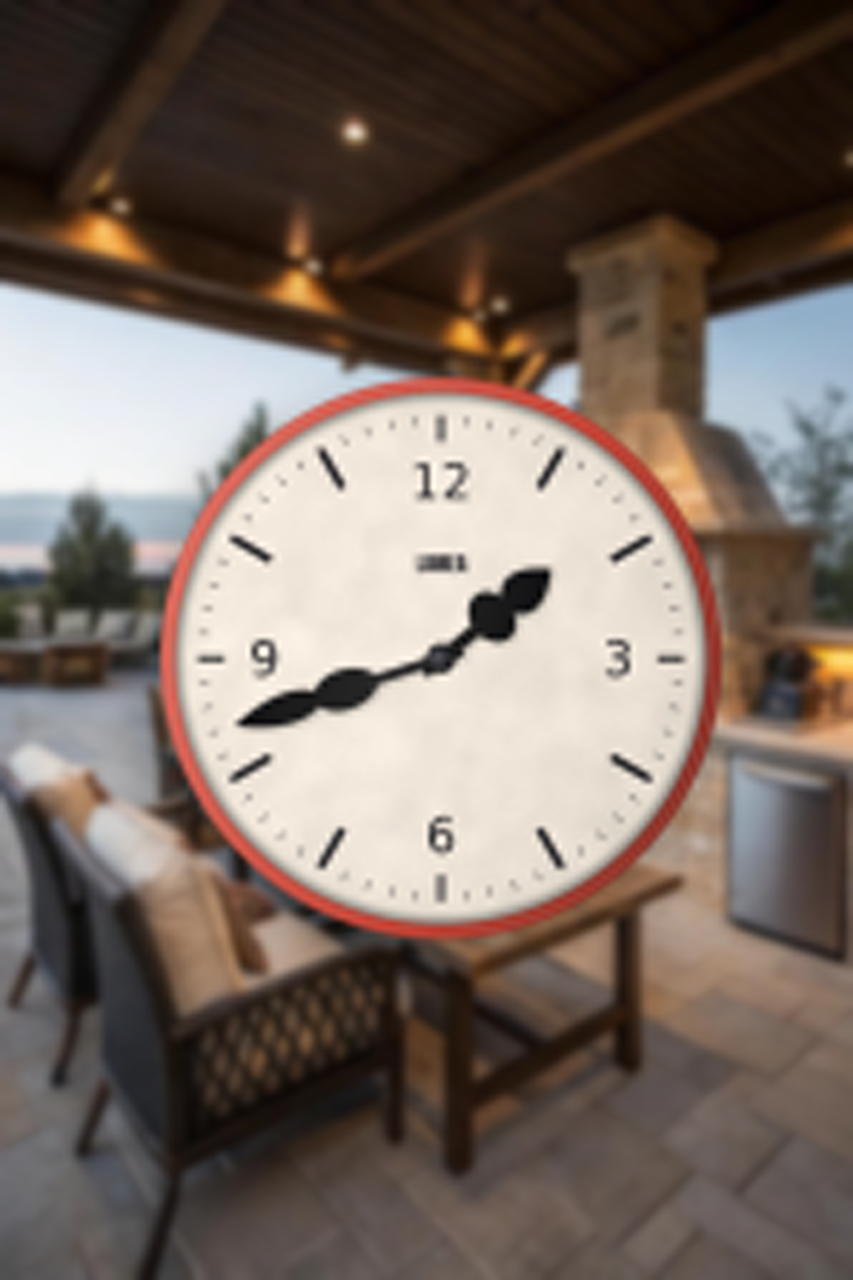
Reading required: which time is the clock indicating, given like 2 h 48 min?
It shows 1 h 42 min
